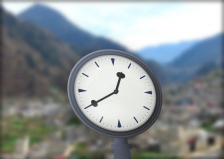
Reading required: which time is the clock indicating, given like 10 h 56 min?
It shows 12 h 40 min
